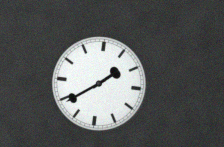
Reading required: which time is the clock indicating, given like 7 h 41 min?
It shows 1 h 39 min
